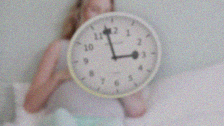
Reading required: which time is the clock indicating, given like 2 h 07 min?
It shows 2 h 58 min
